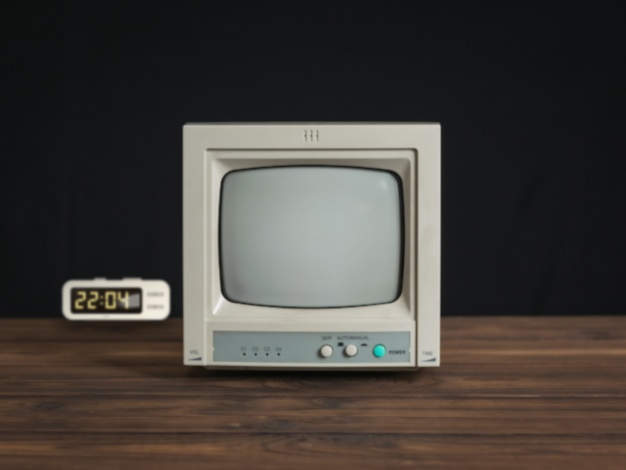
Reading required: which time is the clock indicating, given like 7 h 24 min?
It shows 22 h 04 min
